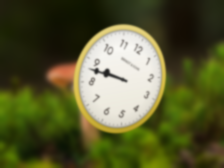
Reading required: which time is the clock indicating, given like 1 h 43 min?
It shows 8 h 43 min
